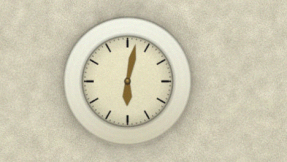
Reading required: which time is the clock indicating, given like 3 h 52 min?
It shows 6 h 02 min
